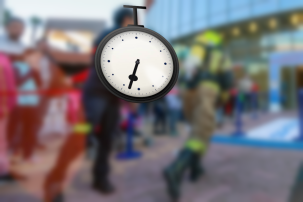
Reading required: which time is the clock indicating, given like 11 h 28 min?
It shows 6 h 33 min
